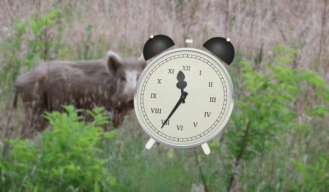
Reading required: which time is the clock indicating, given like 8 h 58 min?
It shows 11 h 35 min
